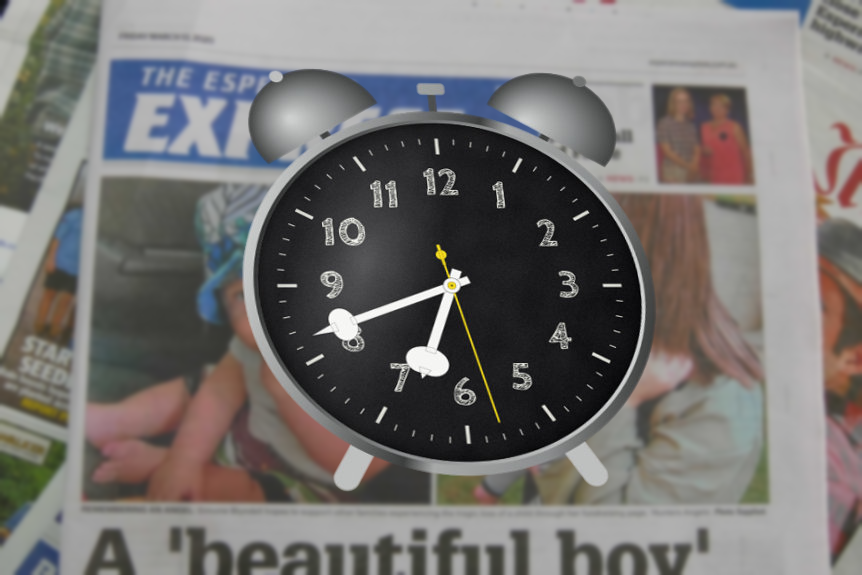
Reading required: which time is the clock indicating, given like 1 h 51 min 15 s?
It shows 6 h 41 min 28 s
